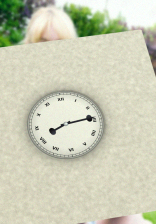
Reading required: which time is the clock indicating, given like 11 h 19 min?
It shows 8 h 14 min
